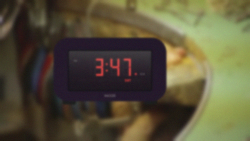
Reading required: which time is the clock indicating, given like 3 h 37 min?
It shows 3 h 47 min
